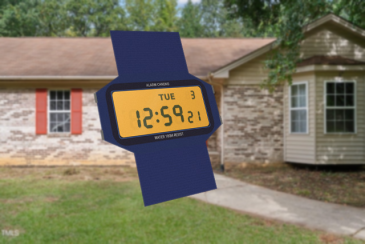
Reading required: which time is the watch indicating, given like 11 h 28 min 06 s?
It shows 12 h 59 min 21 s
